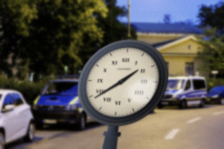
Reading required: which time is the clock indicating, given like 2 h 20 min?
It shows 1 h 39 min
